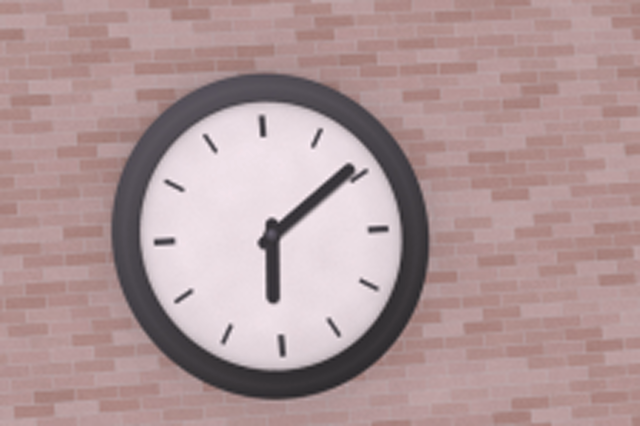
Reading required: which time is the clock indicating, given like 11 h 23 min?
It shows 6 h 09 min
